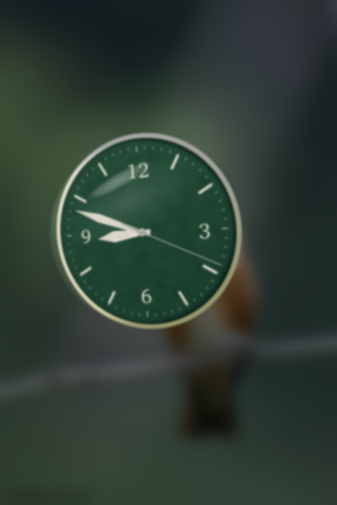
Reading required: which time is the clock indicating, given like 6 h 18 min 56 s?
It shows 8 h 48 min 19 s
